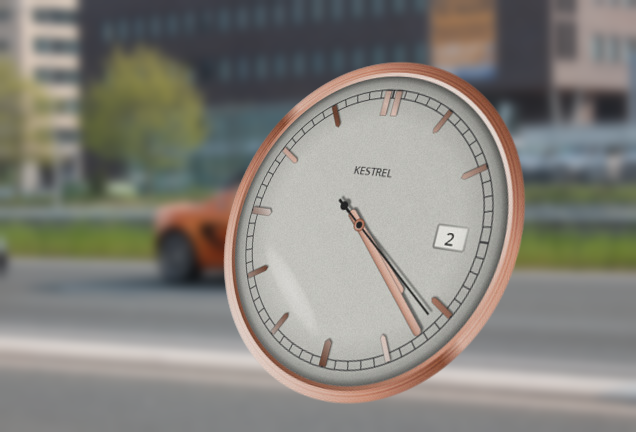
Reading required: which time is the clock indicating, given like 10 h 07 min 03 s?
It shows 4 h 22 min 21 s
